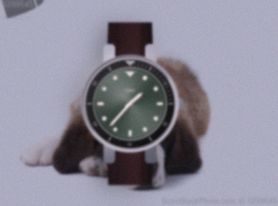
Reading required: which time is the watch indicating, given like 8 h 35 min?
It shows 1 h 37 min
